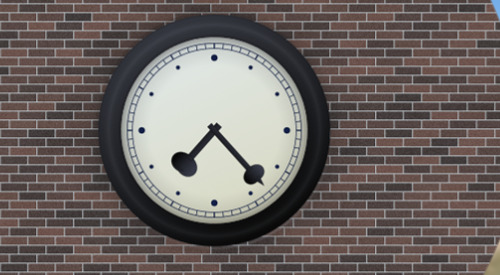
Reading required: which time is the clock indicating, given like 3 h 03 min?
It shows 7 h 23 min
